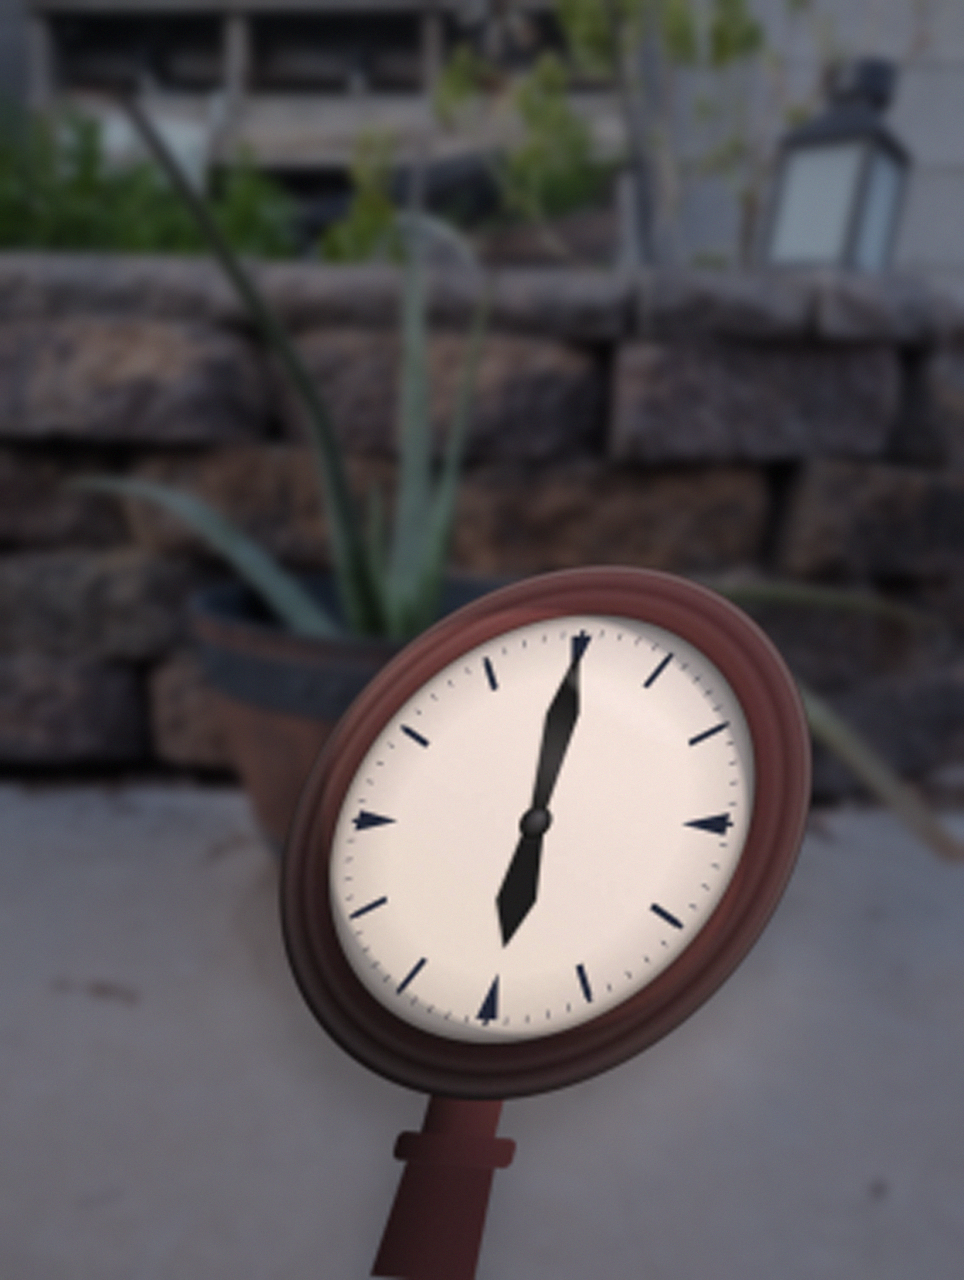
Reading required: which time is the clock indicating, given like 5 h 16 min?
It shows 6 h 00 min
